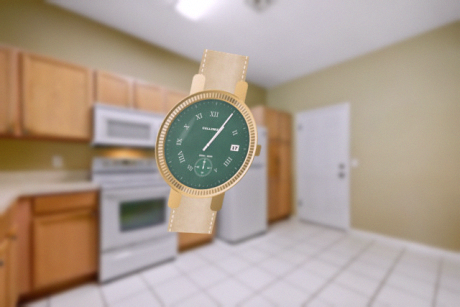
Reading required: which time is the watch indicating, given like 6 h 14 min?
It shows 1 h 05 min
